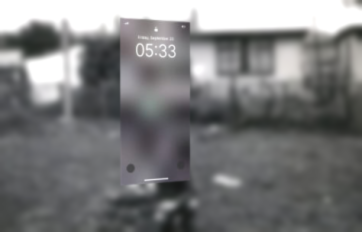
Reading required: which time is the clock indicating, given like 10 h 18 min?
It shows 5 h 33 min
